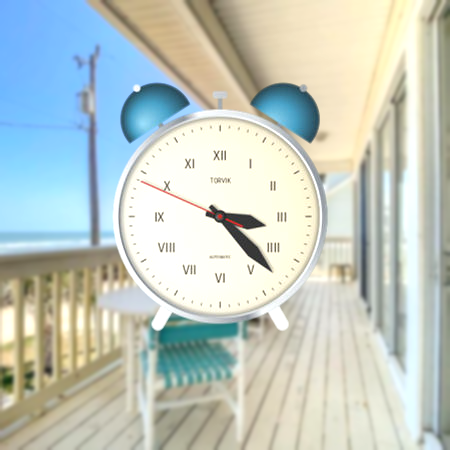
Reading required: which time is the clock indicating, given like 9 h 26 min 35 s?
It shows 3 h 22 min 49 s
